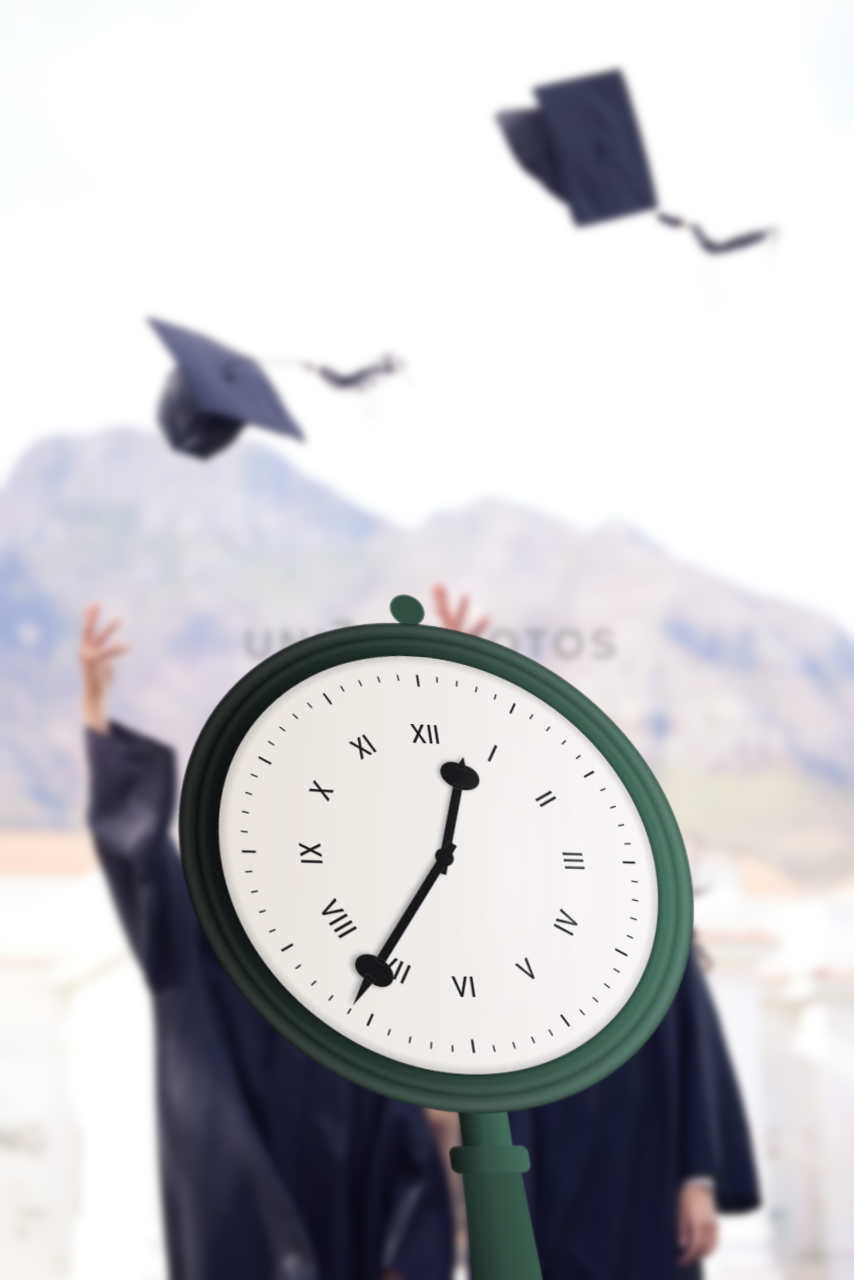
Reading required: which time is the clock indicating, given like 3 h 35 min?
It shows 12 h 36 min
